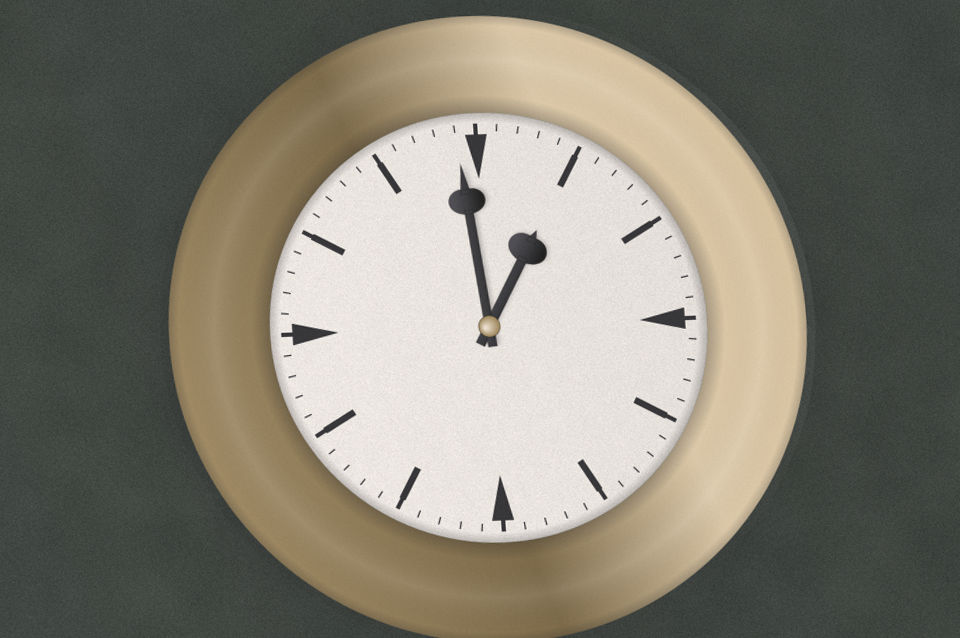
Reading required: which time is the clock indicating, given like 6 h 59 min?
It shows 12 h 59 min
